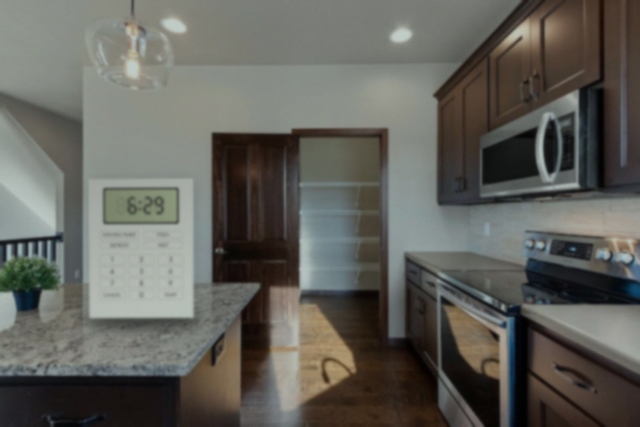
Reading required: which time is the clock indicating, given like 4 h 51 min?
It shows 6 h 29 min
